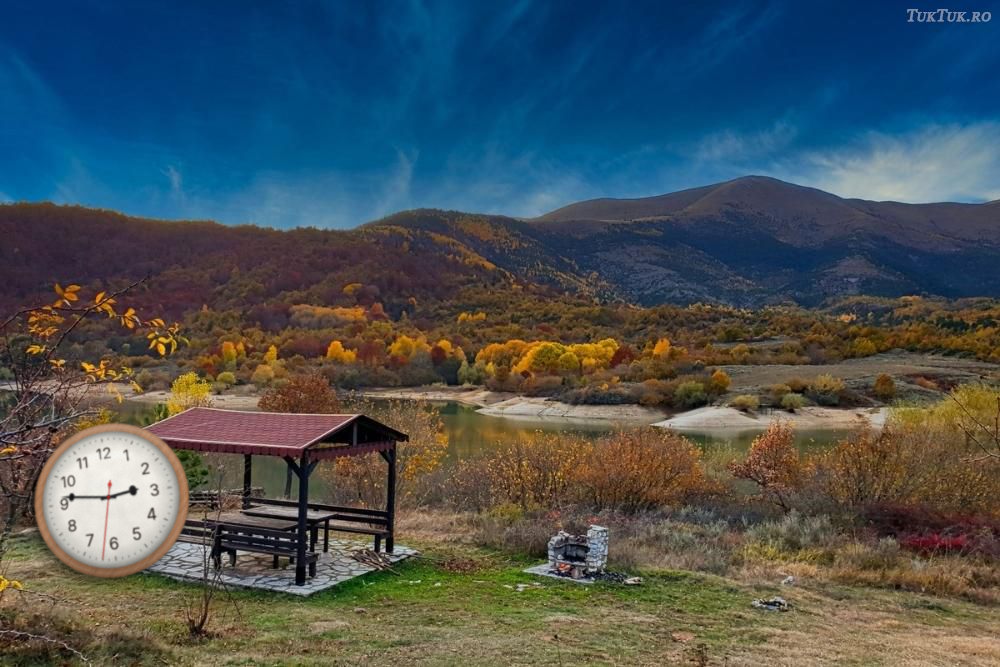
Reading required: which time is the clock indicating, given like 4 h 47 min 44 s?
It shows 2 h 46 min 32 s
